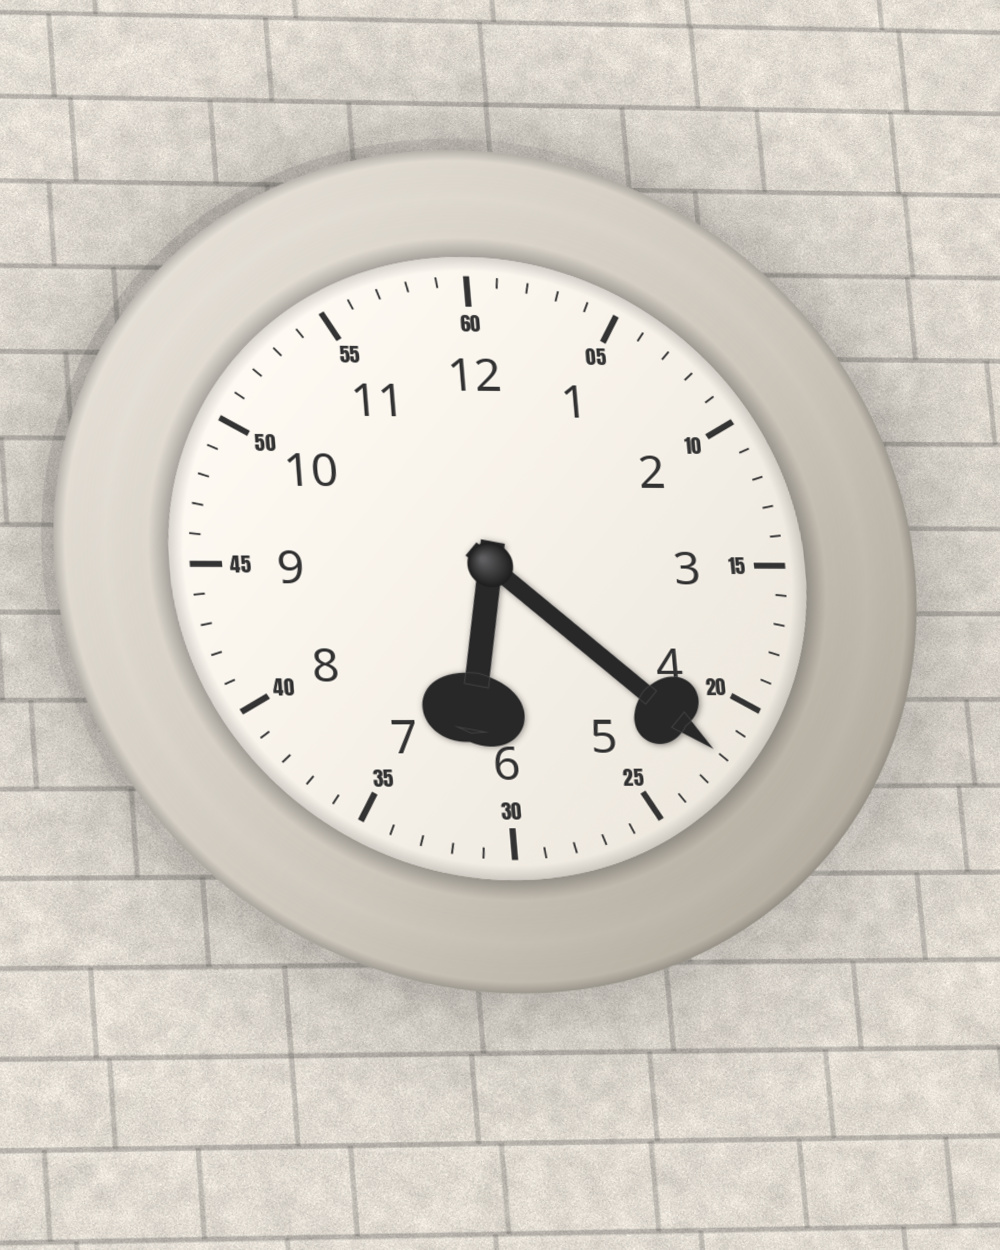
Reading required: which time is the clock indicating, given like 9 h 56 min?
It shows 6 h 22 min
